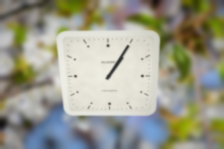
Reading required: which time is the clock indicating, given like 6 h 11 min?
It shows 1 h 05 min
